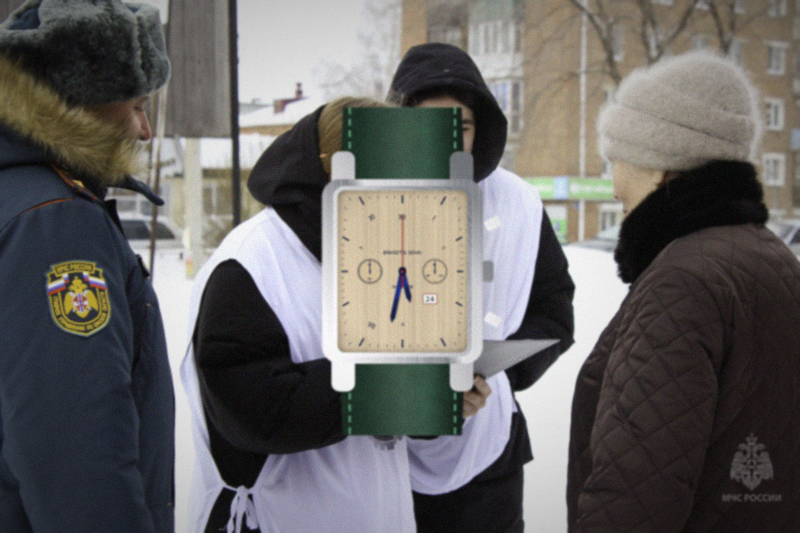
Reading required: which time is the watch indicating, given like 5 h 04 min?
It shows 5 h 32 min
